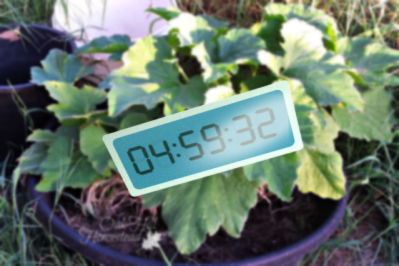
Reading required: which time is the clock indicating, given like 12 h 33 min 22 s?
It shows 4 h 59 min 32 s
